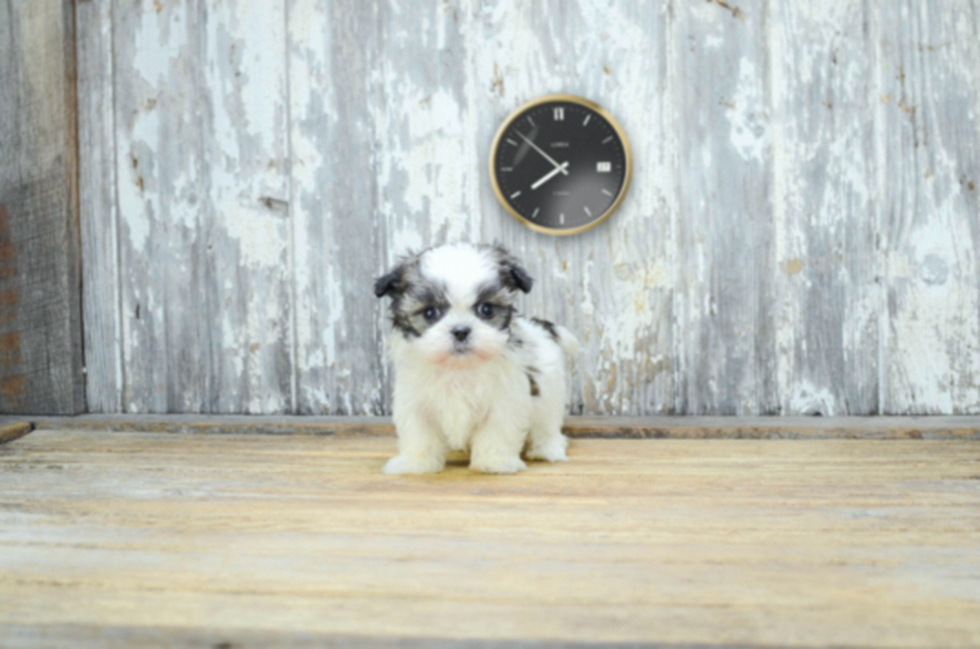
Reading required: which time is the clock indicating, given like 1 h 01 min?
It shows 7 h 52 min
